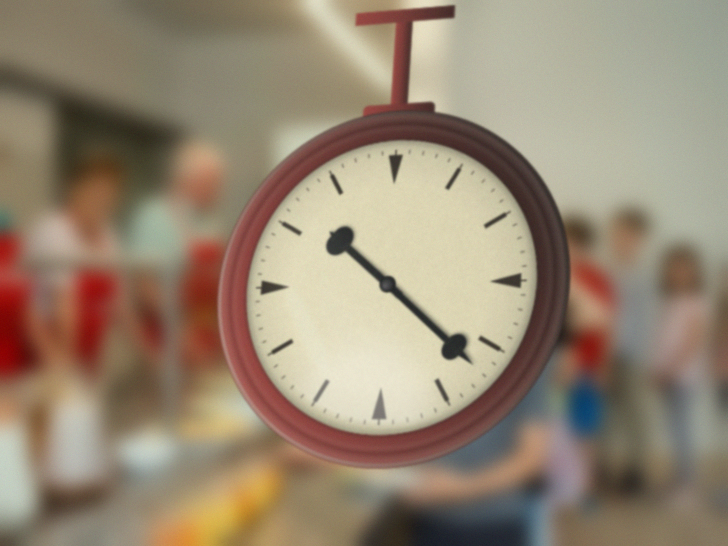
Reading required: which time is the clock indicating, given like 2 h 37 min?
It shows 10 h 22 min
